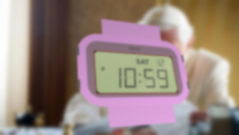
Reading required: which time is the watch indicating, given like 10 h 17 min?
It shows 10 h 59 min
